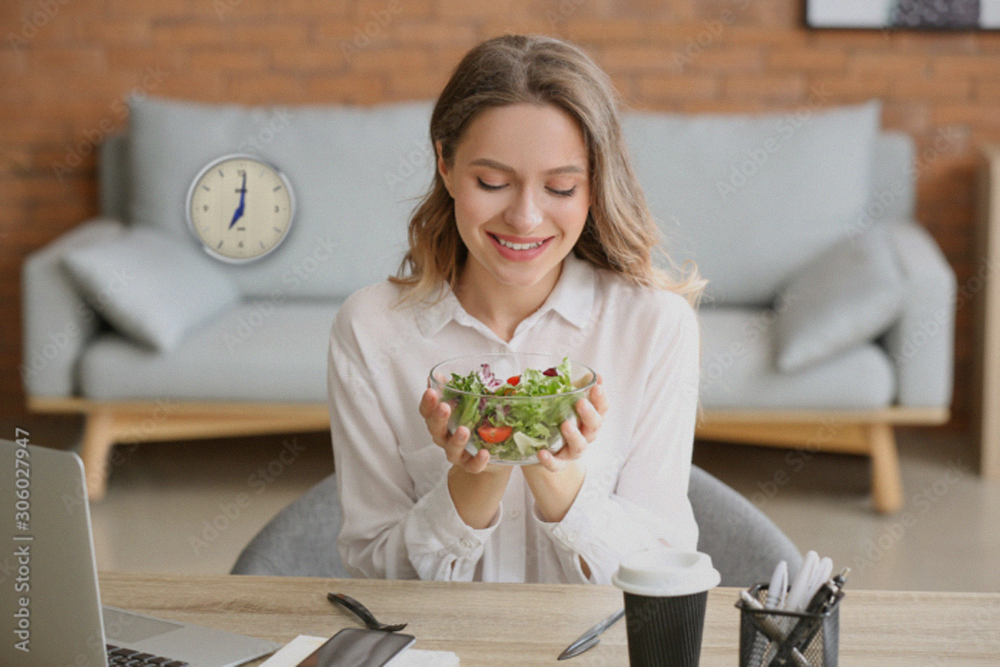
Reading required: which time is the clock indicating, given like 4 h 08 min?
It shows 7 h 01 min
